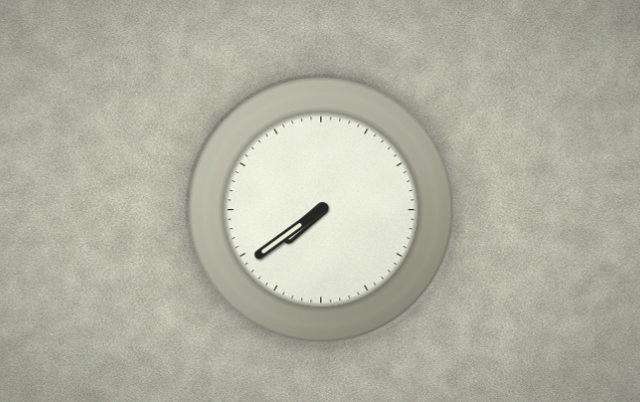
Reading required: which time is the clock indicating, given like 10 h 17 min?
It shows 7 h 39 min
